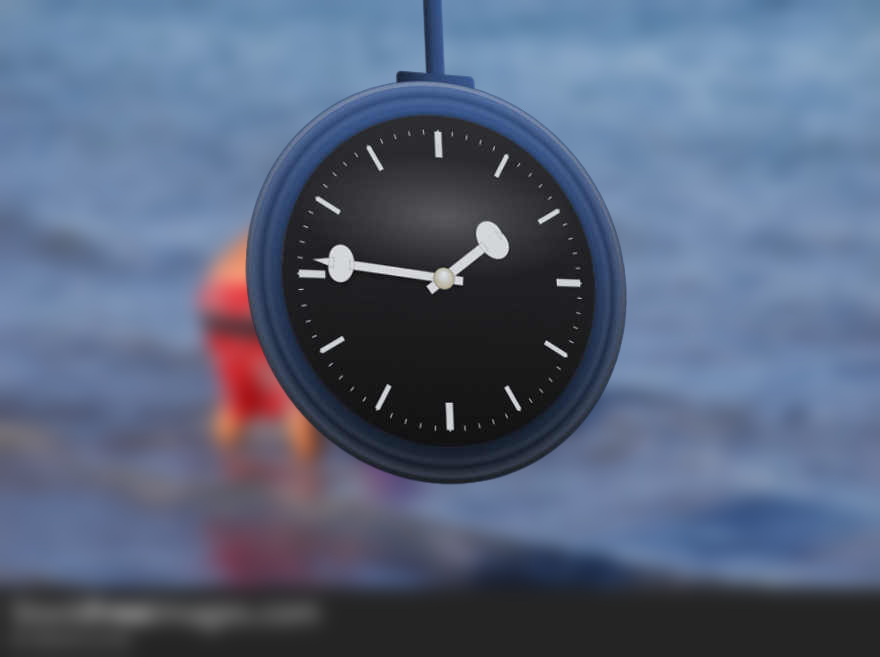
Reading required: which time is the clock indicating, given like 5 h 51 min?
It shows 1 h 46 min
